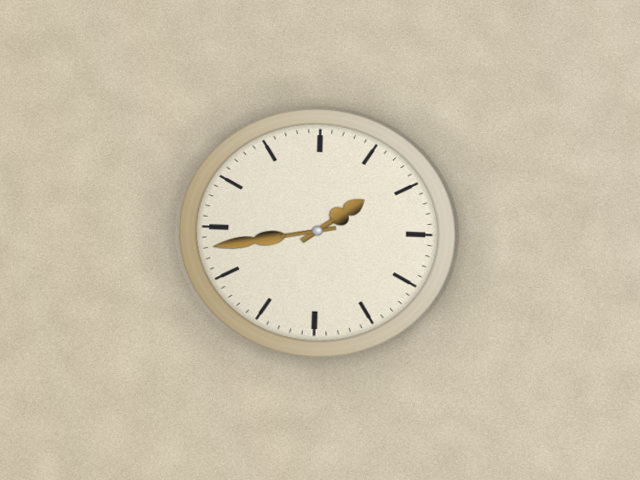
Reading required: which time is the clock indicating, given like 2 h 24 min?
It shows 1 h 43 min
